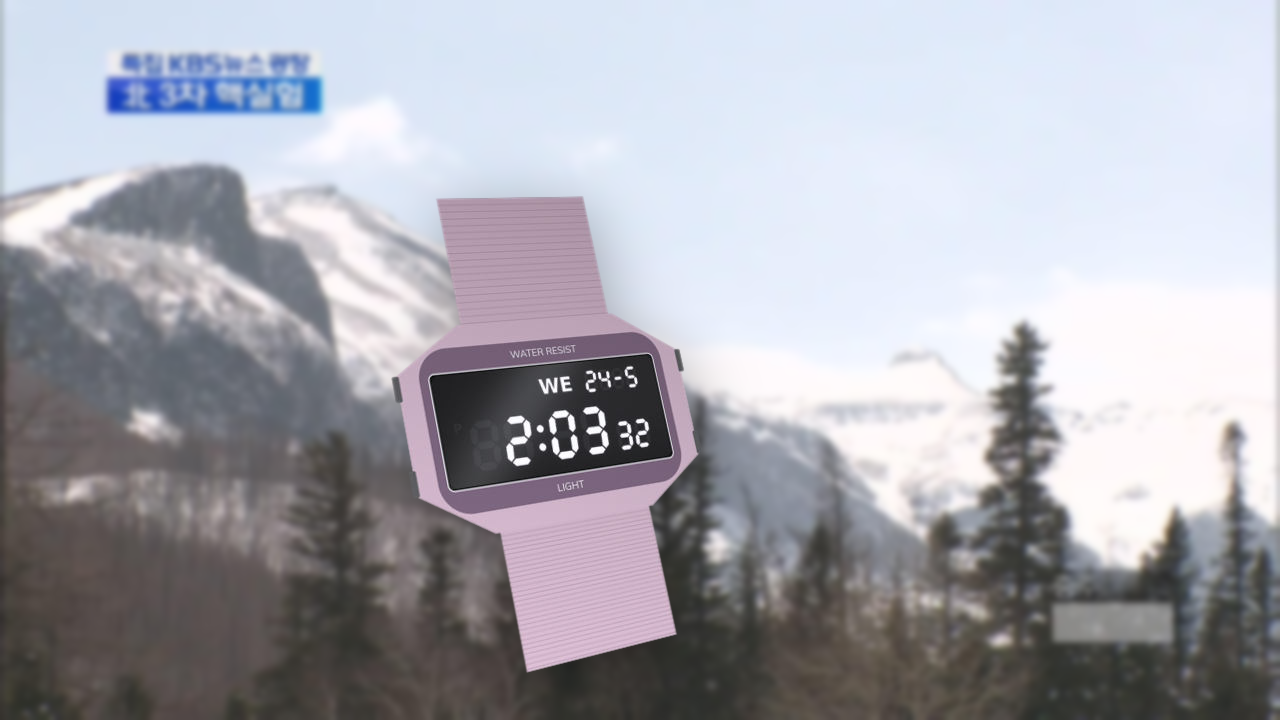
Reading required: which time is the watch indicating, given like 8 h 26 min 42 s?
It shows 2 h 03 min 32 s
